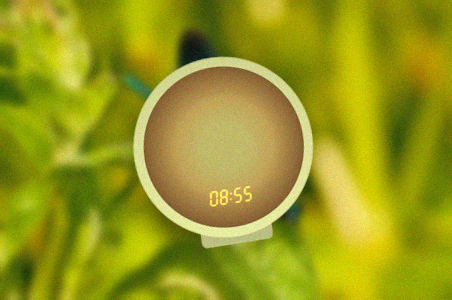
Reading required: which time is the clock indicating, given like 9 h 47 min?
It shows 8 h 55 min
